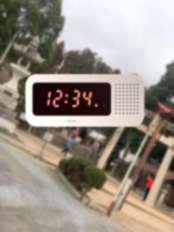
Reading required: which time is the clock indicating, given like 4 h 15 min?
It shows 12 h 34 min
